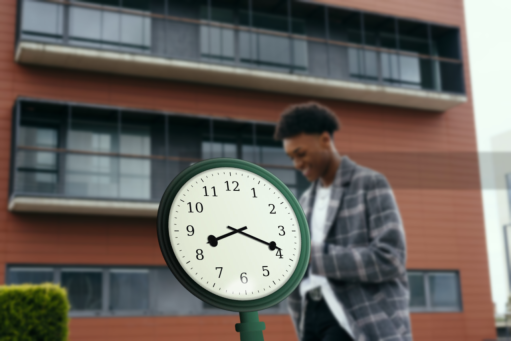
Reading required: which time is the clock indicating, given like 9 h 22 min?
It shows 8 h 19 min
